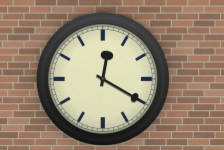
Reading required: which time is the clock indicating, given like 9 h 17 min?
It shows 12 h 20 min
